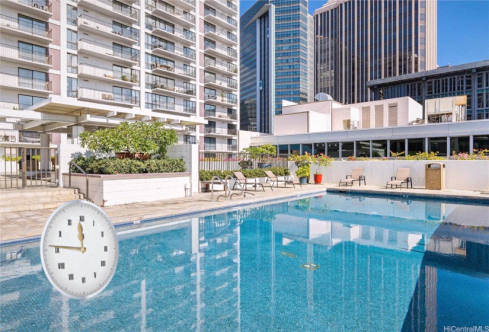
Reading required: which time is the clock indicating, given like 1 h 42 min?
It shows 11 h 46 min
